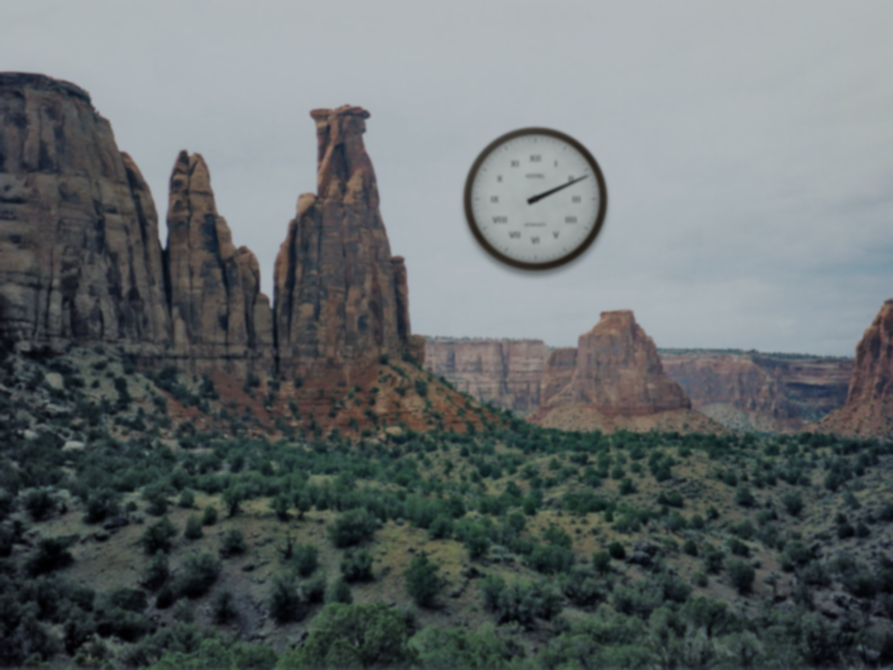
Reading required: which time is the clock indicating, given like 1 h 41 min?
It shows 2 h 11 min
